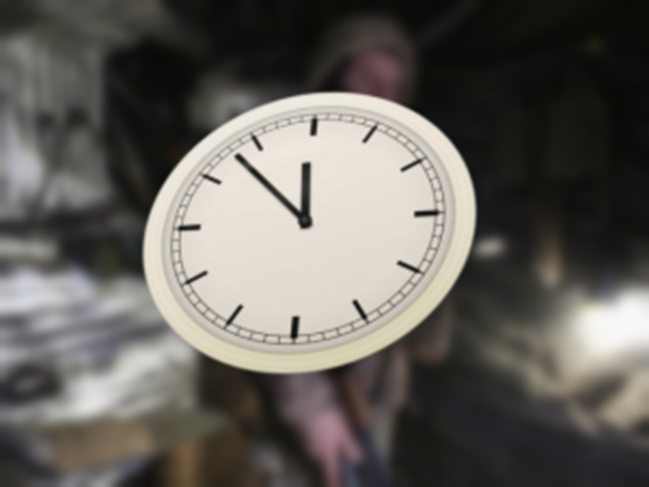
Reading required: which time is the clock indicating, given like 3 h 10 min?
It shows 11 h 53 min
